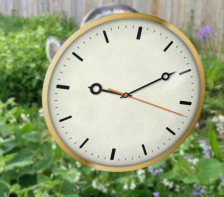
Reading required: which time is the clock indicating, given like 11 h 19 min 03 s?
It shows 9 h 09 min 17 s
